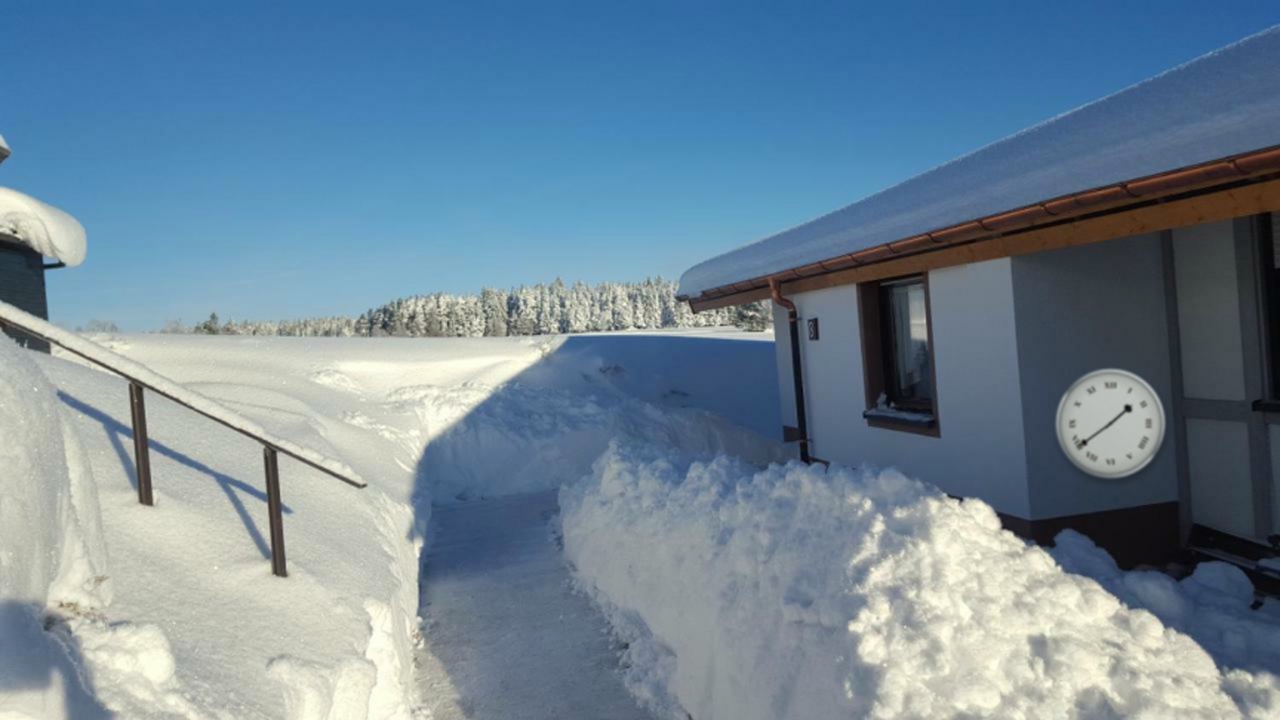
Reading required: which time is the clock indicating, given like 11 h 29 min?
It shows 1 h 39 min
